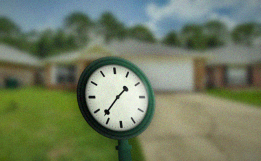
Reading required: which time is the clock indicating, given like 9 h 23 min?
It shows 1 h 37 min
